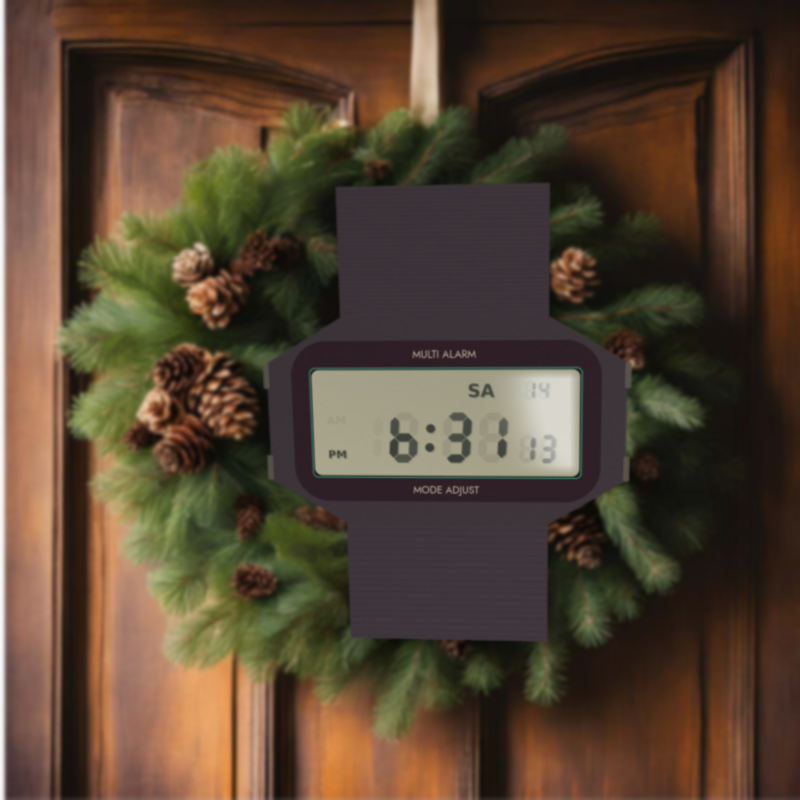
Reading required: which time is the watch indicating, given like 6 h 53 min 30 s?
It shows 6 h 31 min 13 s
